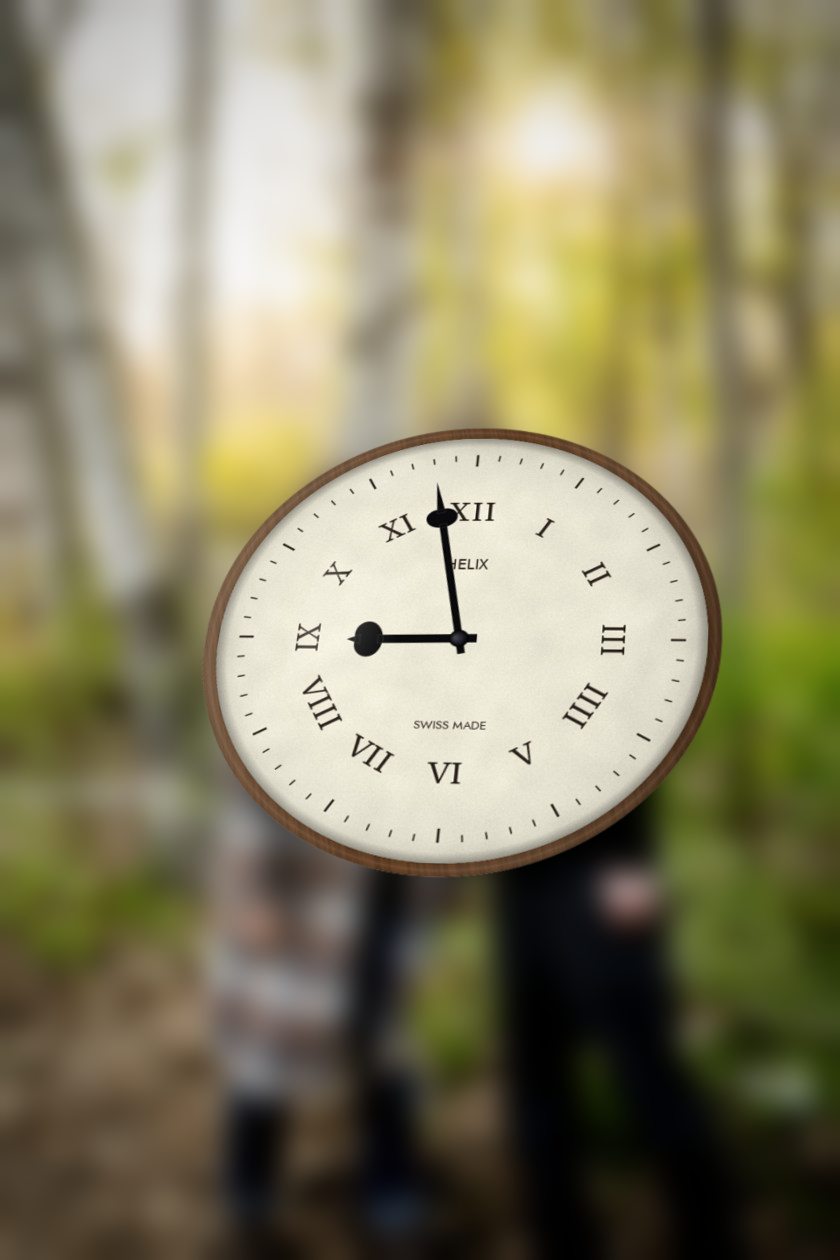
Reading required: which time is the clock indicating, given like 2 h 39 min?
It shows 8 h 58 min
